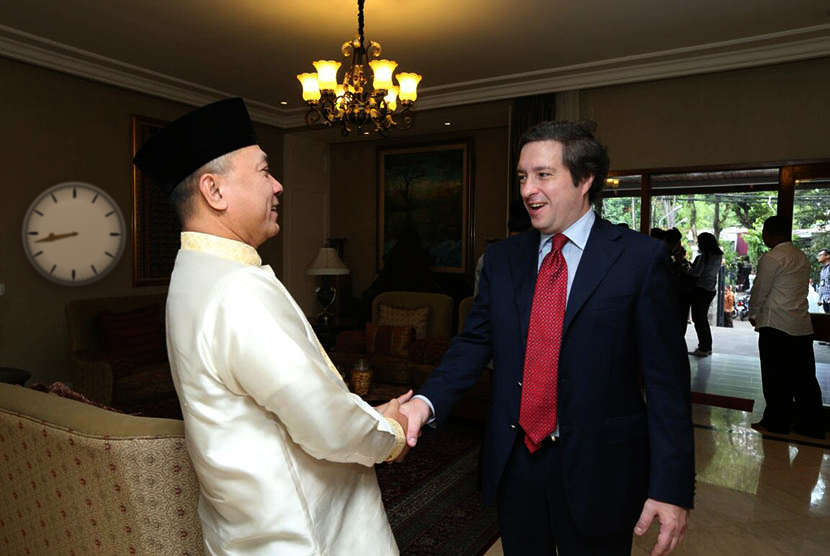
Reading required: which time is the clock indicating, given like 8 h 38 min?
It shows 8 h 43 min
